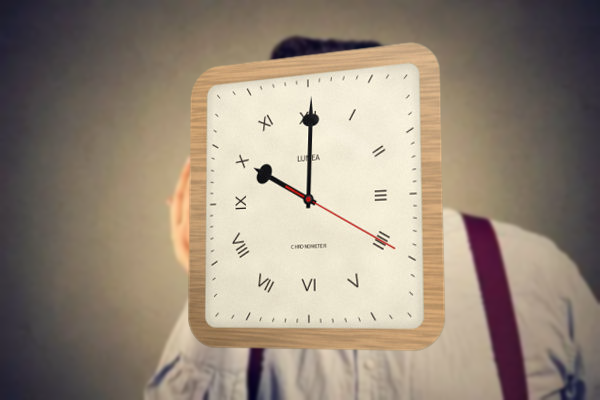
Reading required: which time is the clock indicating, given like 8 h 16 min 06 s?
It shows 10 h 00 min 20 s
